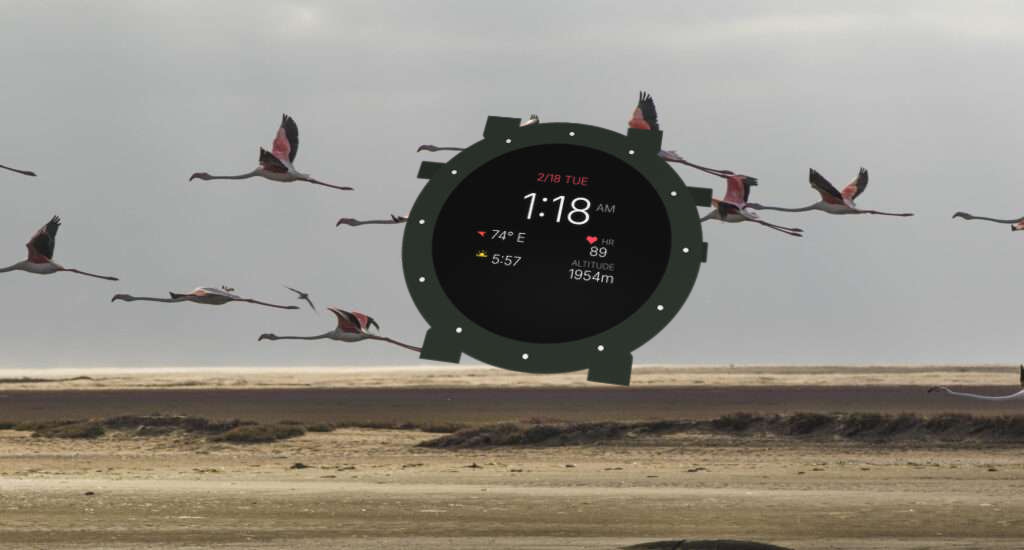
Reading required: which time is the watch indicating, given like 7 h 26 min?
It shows 1 h 18 min
